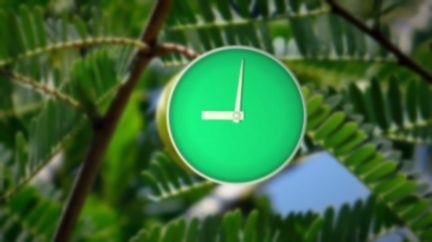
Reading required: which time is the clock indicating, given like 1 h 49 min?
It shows 9 h 01 min
